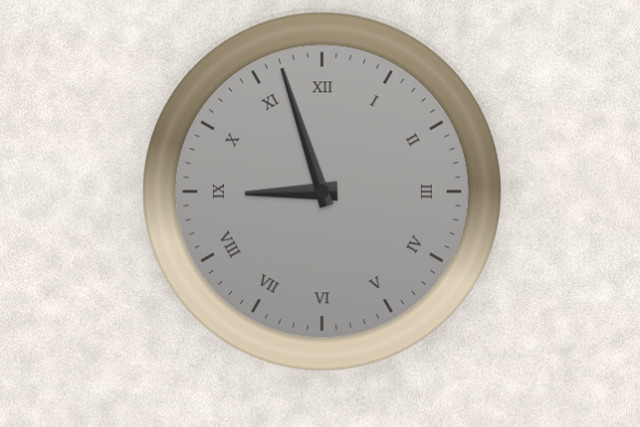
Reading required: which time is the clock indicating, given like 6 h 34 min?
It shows 8 h 57 min
